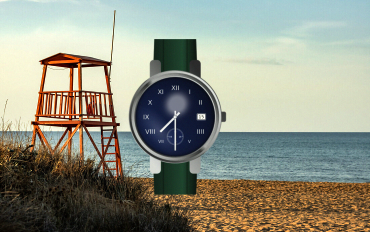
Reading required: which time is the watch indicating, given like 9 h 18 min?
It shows 7 h 30 min
